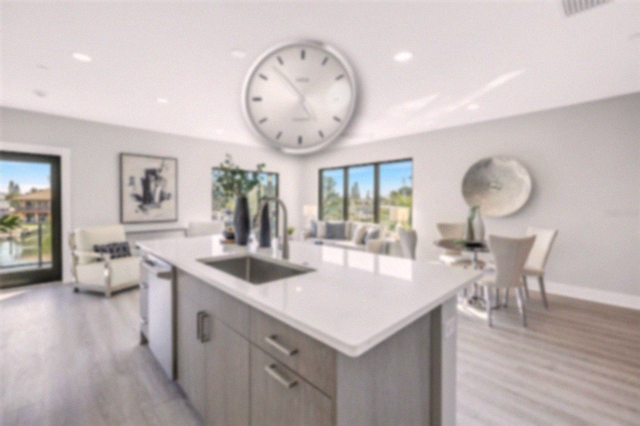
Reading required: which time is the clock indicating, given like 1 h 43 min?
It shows 4 h 53 min
